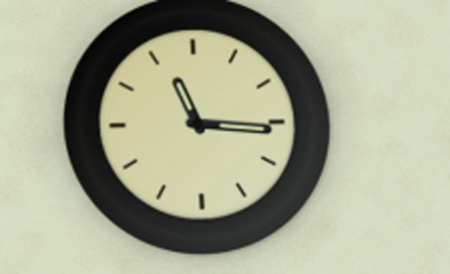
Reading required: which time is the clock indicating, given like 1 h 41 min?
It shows 11 h 16 min
